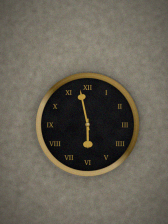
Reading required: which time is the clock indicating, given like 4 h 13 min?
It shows 5 h 58 min
